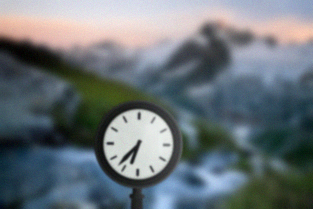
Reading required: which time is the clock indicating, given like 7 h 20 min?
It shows 6 h 37 min
